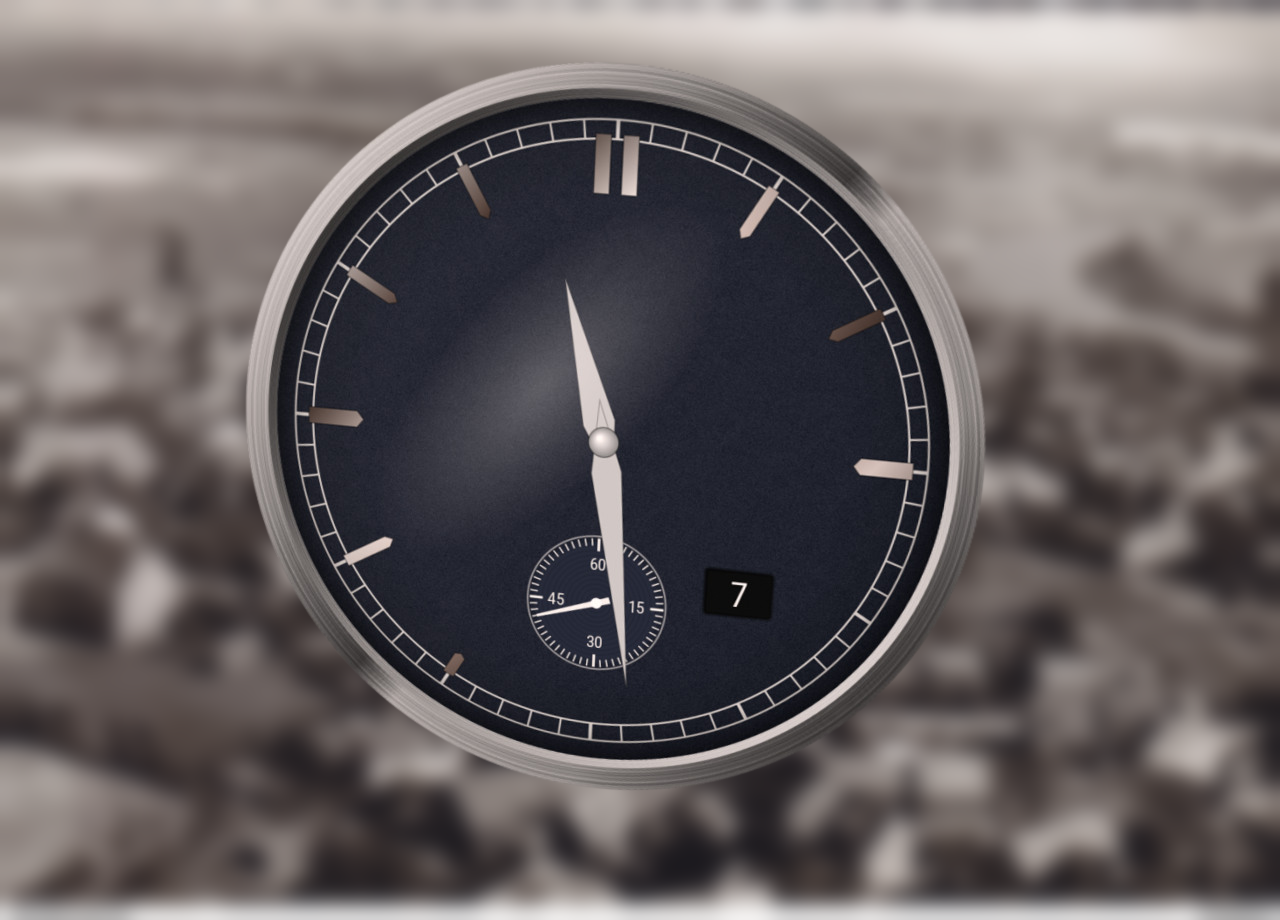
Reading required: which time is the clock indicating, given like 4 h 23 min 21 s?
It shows 11 h 28 min 42 s
